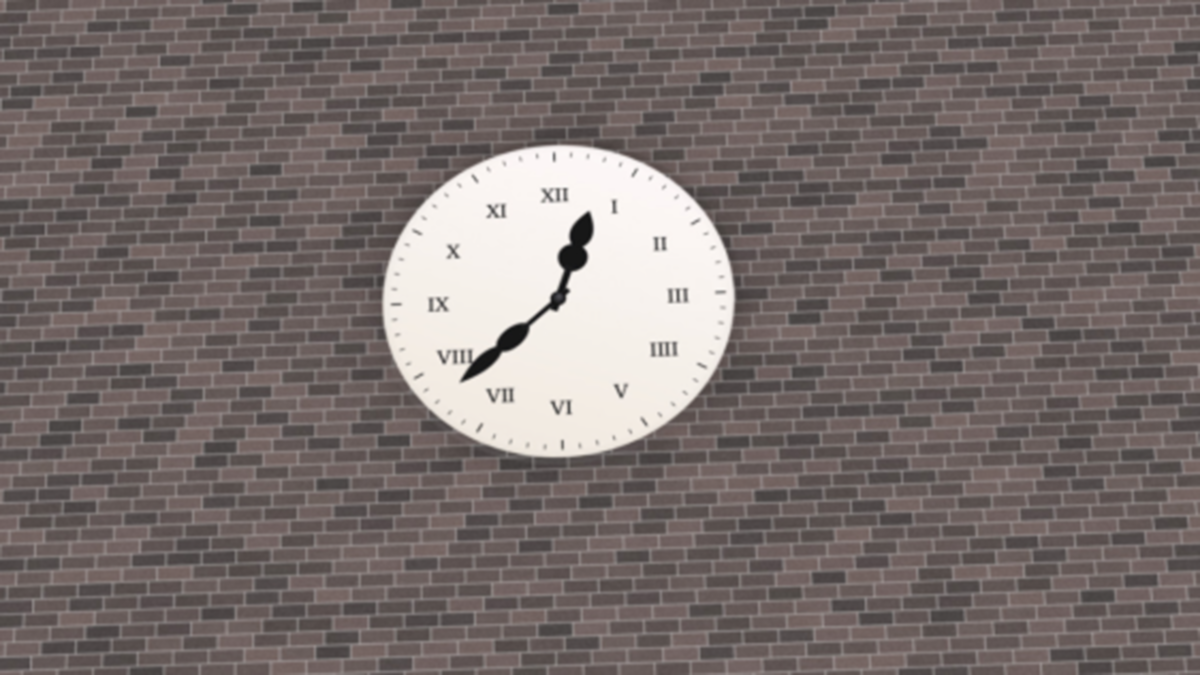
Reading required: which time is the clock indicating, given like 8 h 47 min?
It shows 12 h 38 min
